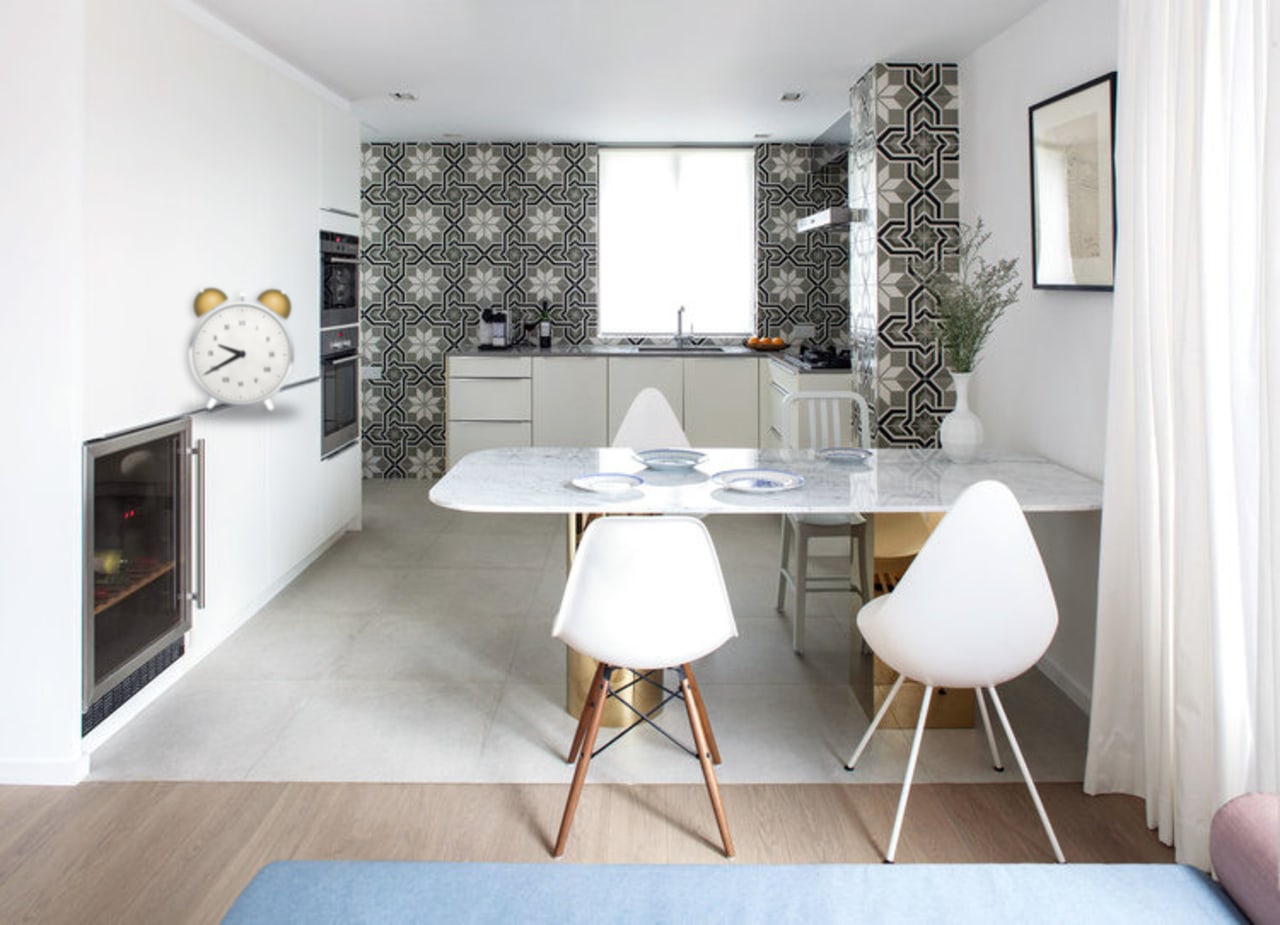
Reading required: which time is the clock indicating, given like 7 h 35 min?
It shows 9 h 40 min
